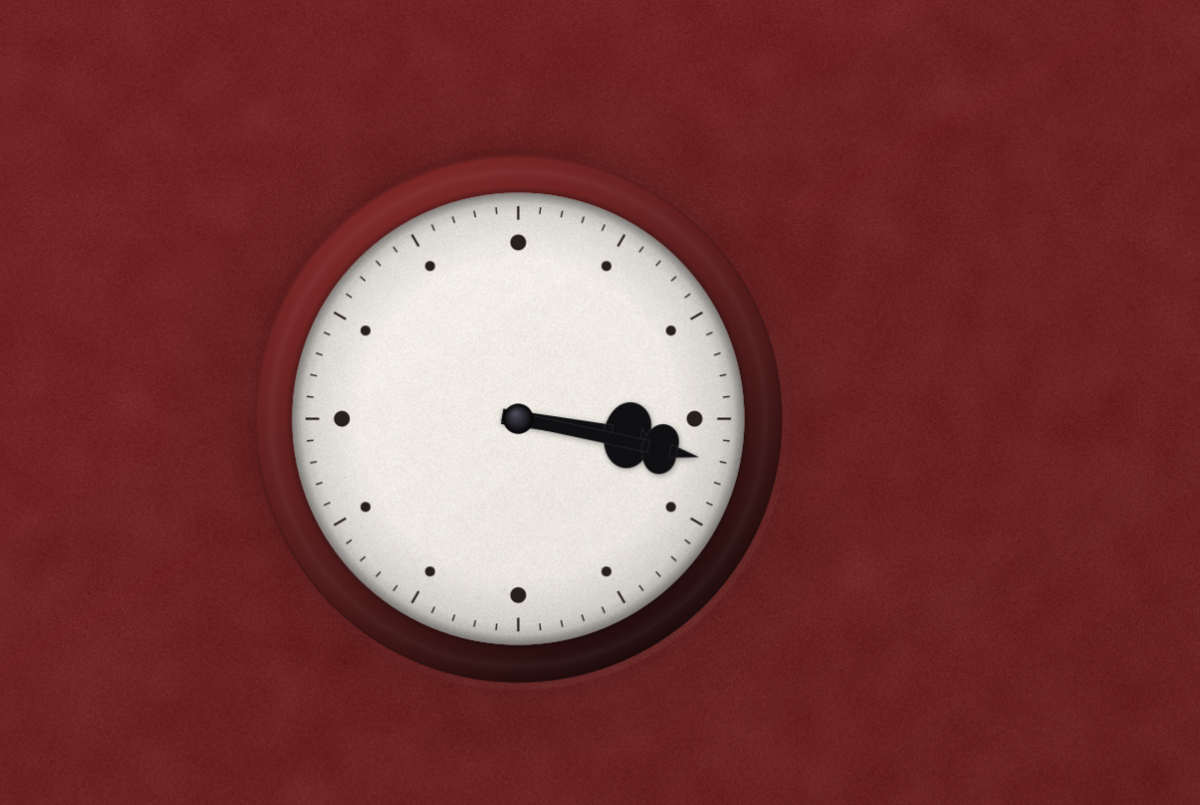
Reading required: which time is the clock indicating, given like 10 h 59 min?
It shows 3 h 17 min
